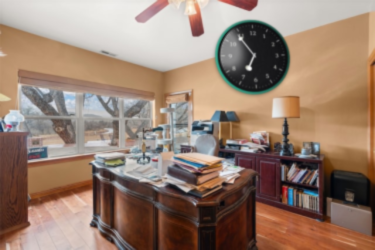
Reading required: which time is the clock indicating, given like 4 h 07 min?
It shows 6 h 54 min
